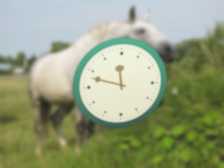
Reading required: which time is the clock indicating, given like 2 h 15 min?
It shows 11 h 48 min
